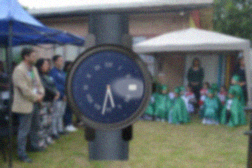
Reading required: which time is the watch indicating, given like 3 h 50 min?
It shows 5 h 32 min
